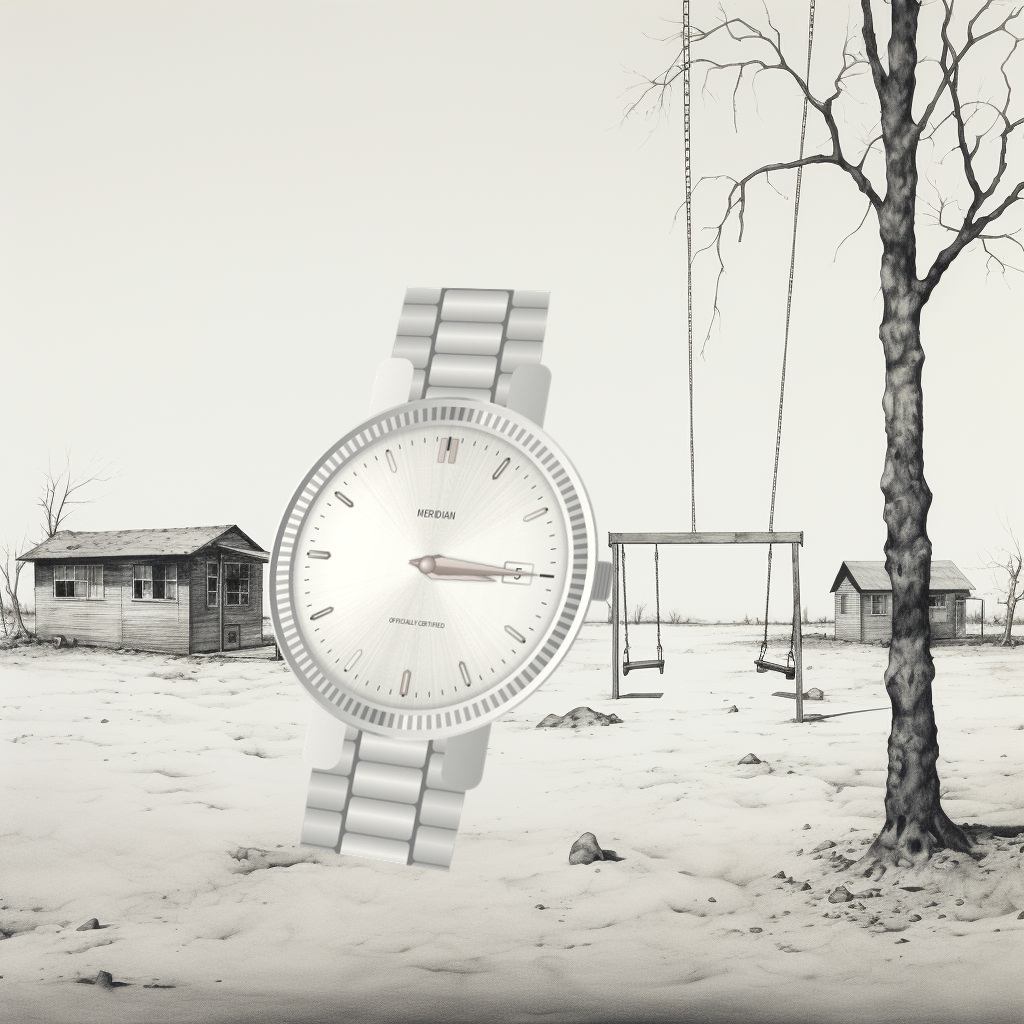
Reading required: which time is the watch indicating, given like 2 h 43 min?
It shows 3 h 15 min
